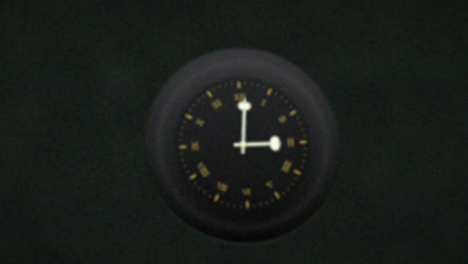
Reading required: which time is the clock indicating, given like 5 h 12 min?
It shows 3 h 01 min
